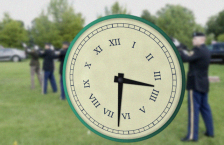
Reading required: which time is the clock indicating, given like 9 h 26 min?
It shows 3 h 32 min
